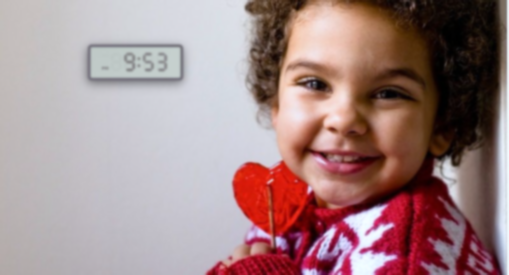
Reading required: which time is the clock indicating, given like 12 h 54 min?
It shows 9 h 53 min
